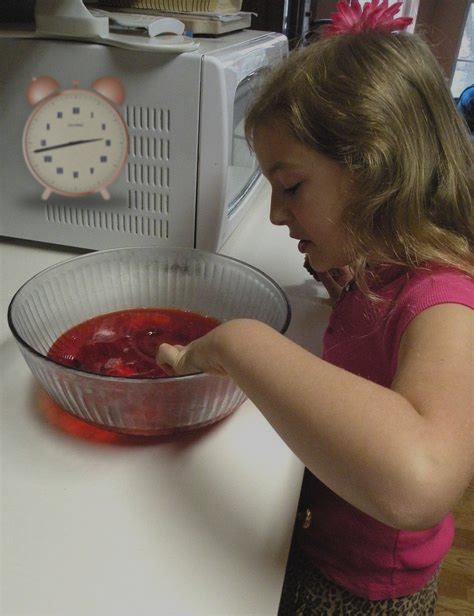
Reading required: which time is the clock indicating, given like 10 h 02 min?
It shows 2 h 43 min
